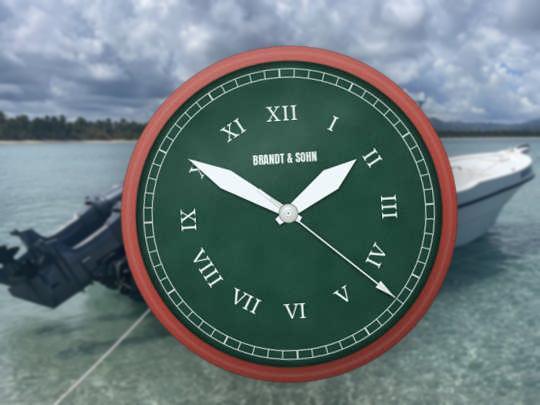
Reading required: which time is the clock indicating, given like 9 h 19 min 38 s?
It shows 1 h 50 min 22 s
